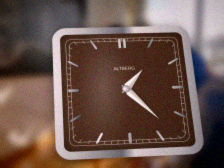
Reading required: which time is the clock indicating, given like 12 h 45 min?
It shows 1 h 23 min
